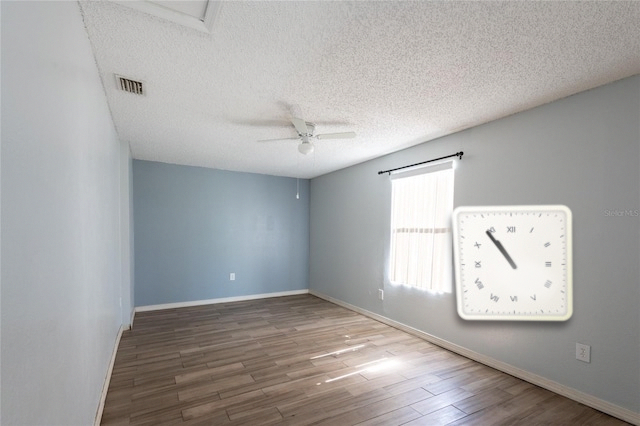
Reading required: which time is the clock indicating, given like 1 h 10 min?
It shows 10 h 54 min
